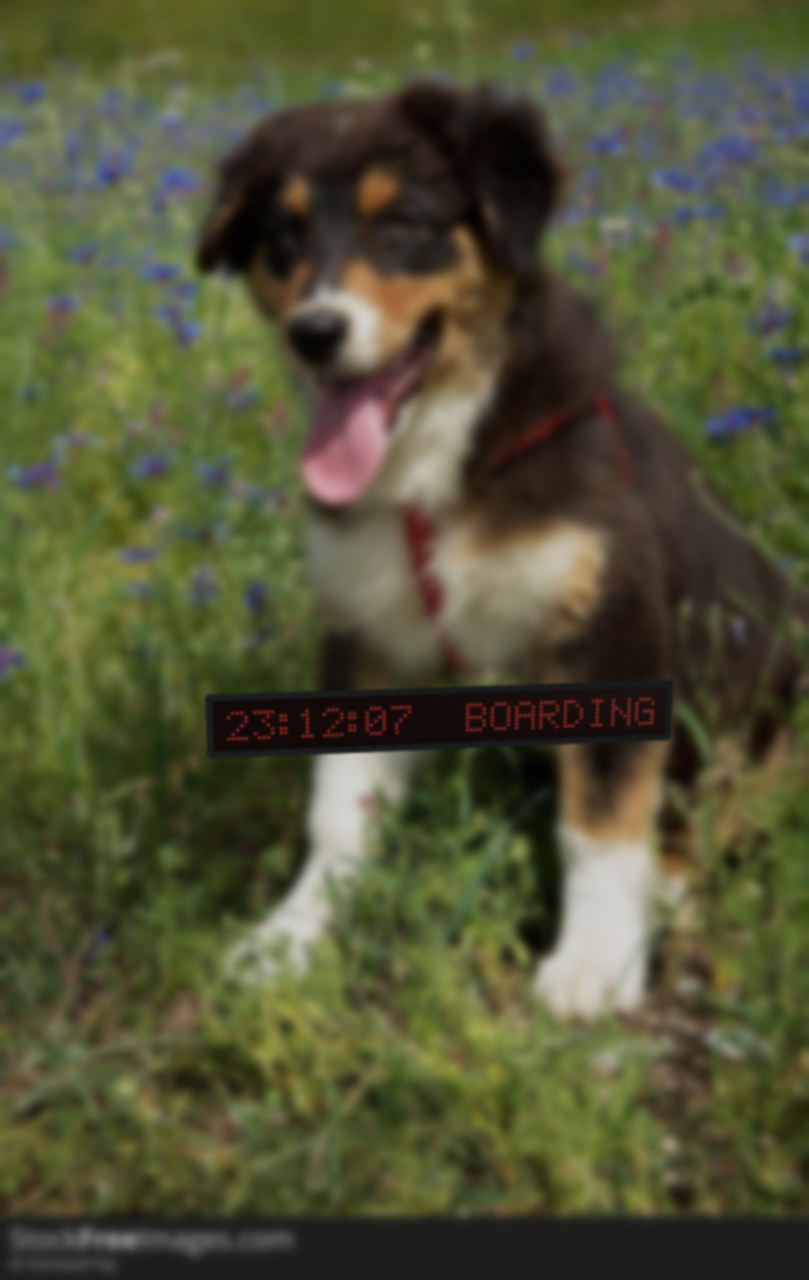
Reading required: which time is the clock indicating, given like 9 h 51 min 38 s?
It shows 23 h 12 min 07 s
